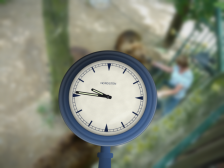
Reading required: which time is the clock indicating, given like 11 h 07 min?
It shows 9 h 46 min
